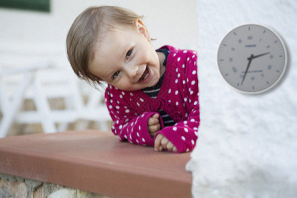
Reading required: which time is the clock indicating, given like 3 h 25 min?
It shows 2 h 34 min
